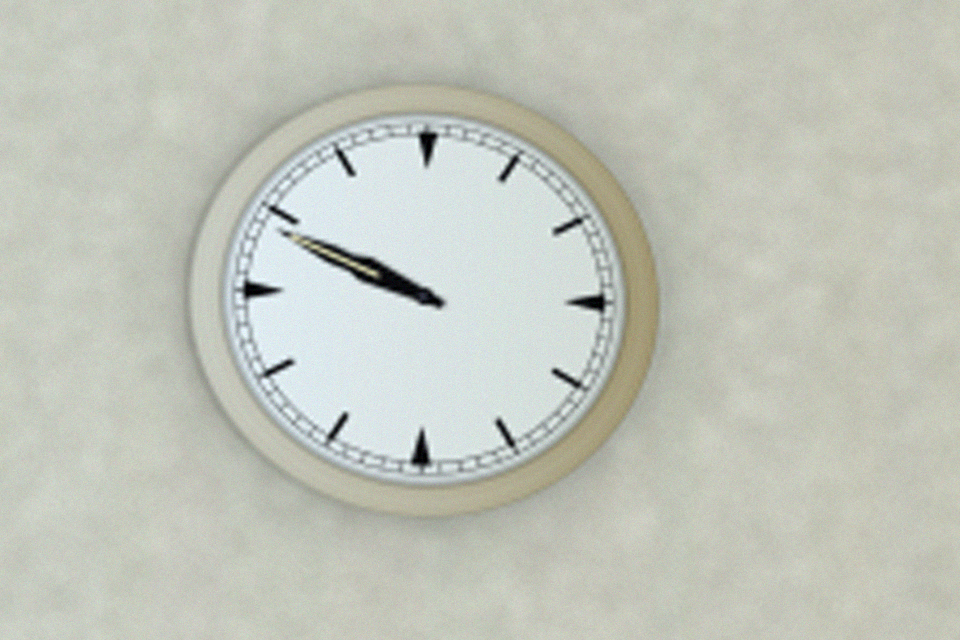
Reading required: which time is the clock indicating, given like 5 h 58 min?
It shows 9 h 49 min
